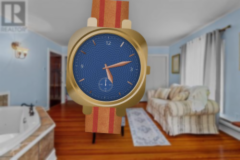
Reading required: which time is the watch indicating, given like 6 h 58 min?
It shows 5 h 12 min
